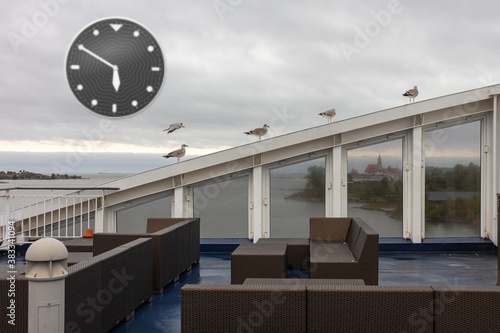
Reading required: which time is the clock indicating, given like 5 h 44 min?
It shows 5 h 50 min
